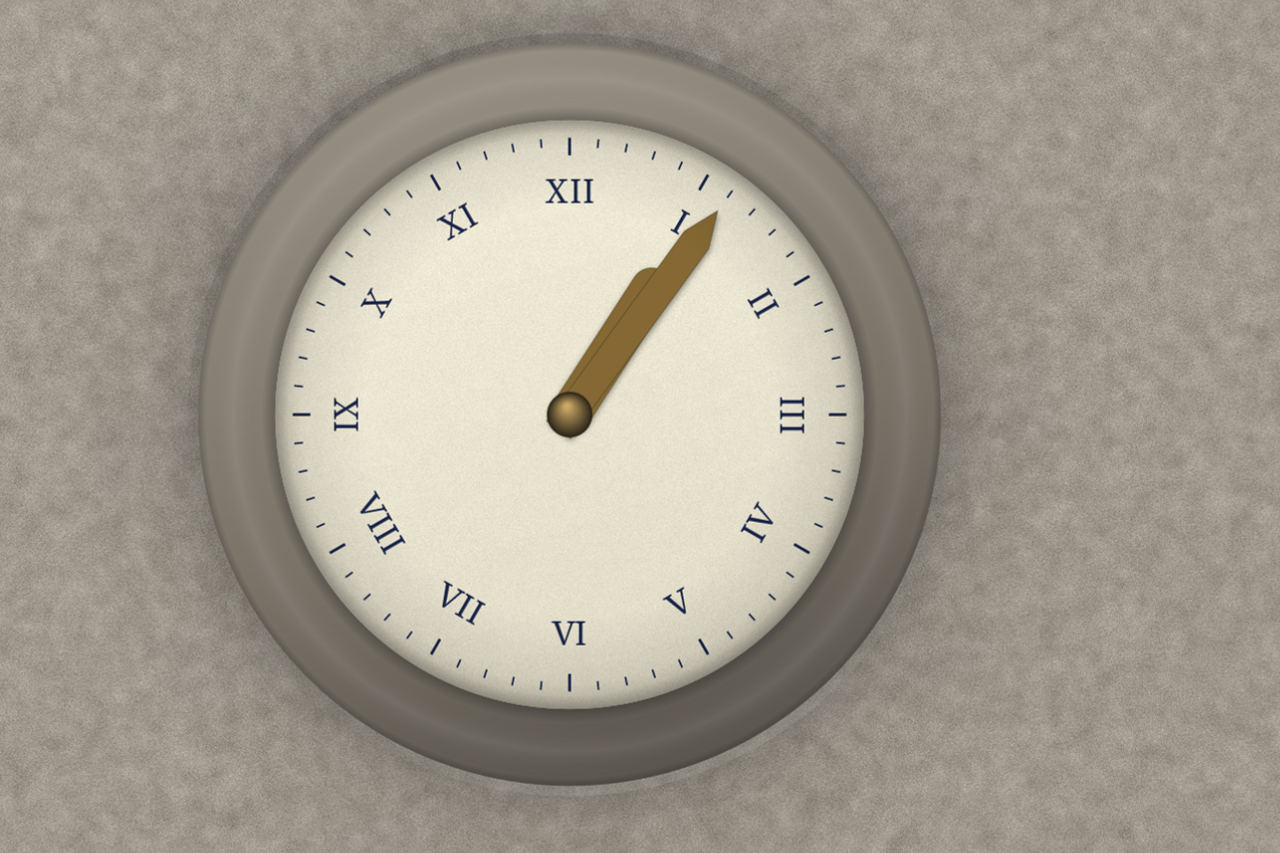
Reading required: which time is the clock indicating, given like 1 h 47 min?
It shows 1 h 06 min
